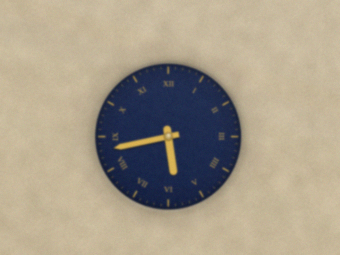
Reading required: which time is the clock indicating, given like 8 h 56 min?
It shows 5 h 43 min
